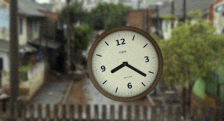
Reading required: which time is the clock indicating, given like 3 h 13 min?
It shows 8 h 22 min
